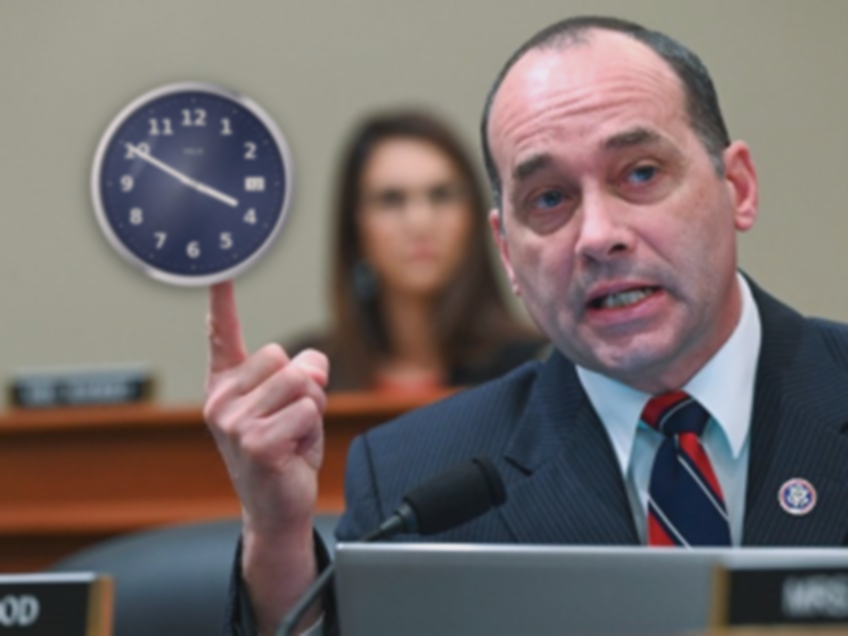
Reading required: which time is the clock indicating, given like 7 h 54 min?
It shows 3 h 50 min
